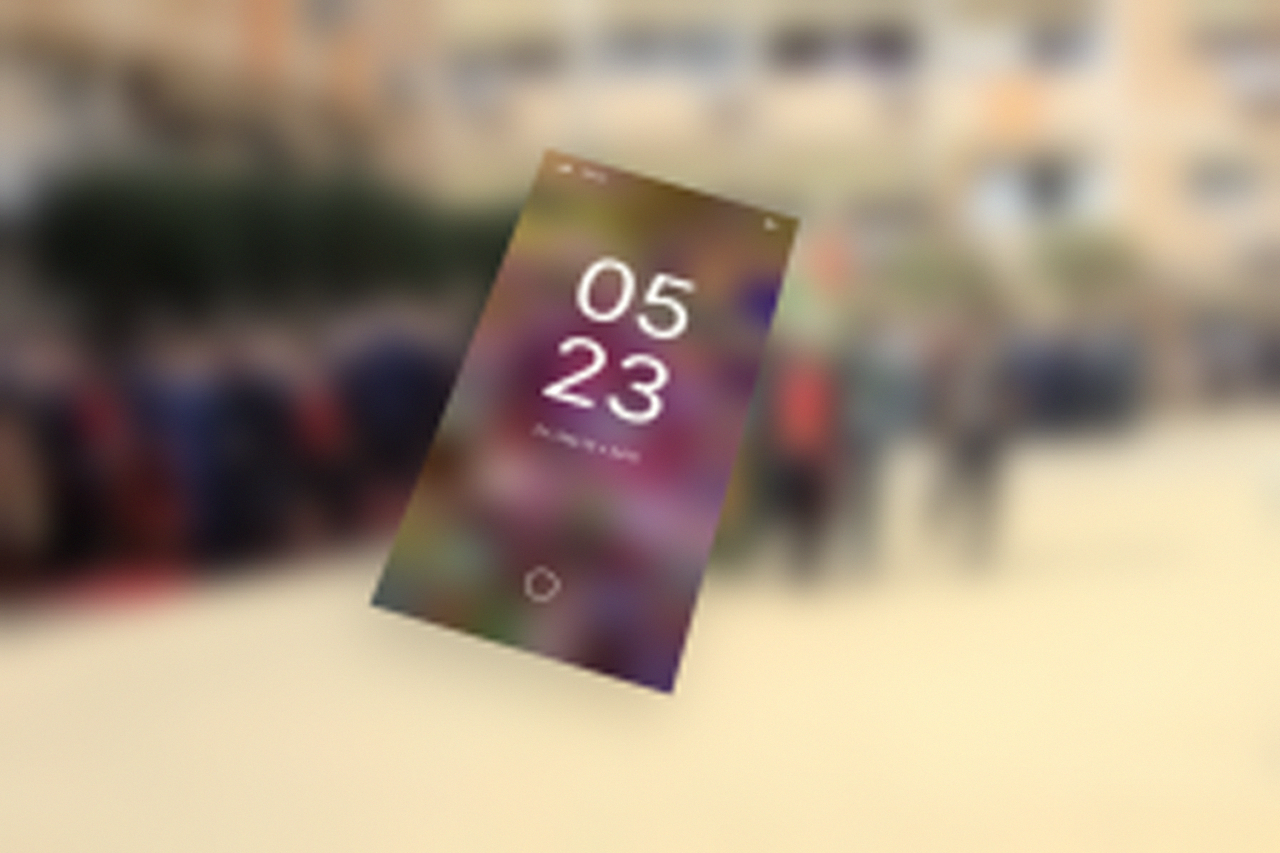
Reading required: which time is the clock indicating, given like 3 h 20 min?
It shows 5 h 23 min
